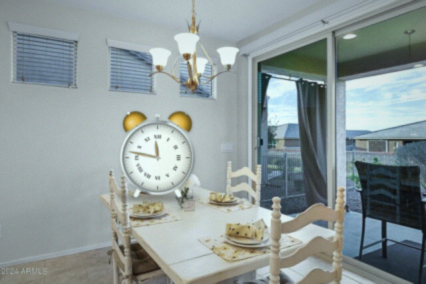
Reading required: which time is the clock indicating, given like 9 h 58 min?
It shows 11 h 47 min
